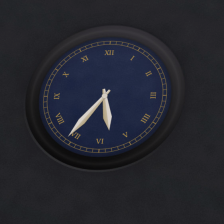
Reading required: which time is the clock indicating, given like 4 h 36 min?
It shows 5 h 36 min
